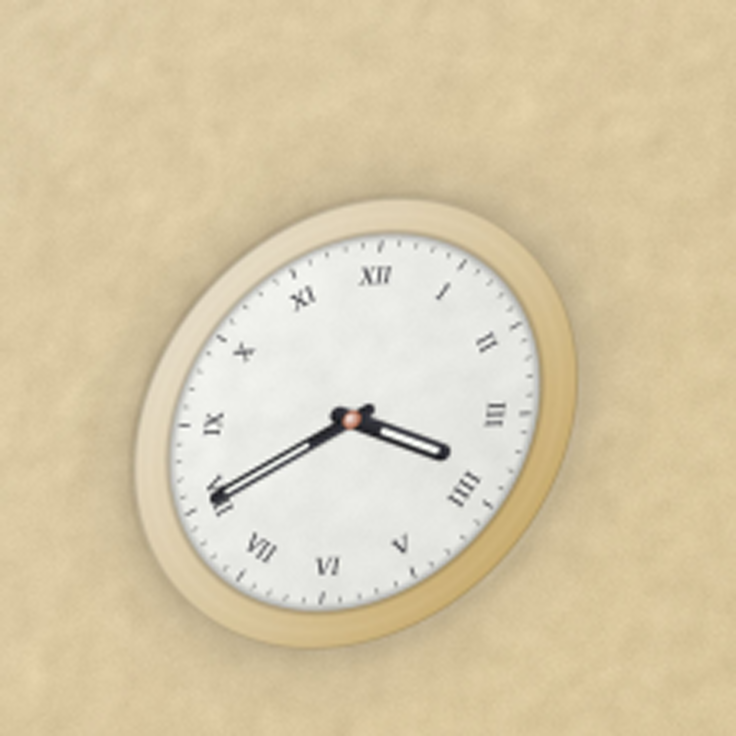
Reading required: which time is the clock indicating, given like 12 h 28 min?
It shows 3 h 40 min
